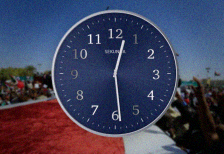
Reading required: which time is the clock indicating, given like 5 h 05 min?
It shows 12 h 29 min
